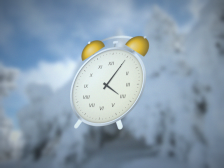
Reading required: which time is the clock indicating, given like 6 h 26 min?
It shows 4 h 05 min
